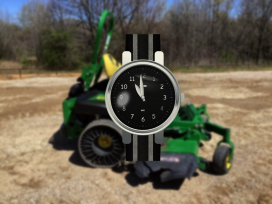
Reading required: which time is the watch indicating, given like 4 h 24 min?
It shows 10 h 59 min
